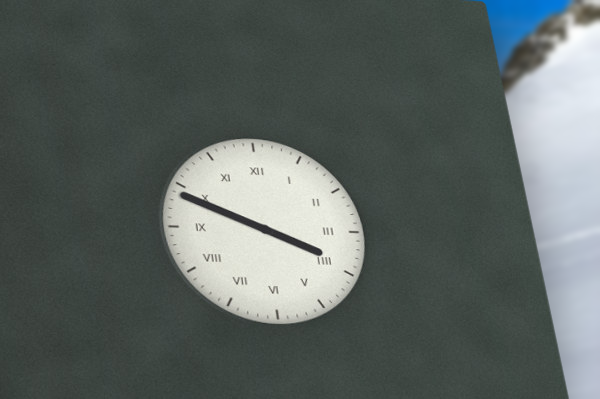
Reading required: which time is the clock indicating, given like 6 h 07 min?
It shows 3 h 49 min
